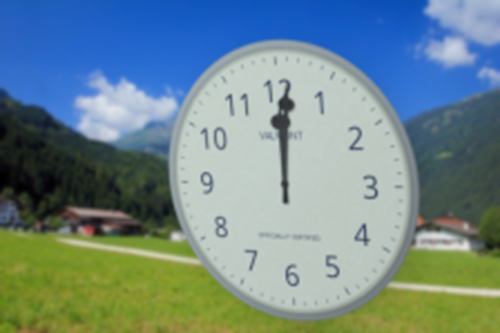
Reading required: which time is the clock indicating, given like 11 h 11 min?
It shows 12 h 01 min
